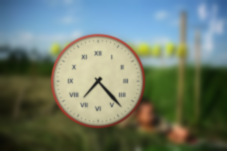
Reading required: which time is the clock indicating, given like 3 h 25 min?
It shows 7 h 23 min
